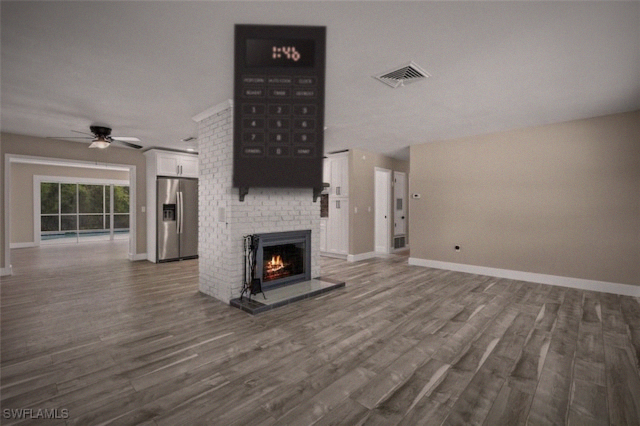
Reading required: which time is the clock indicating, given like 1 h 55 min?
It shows 1 h 46 min
